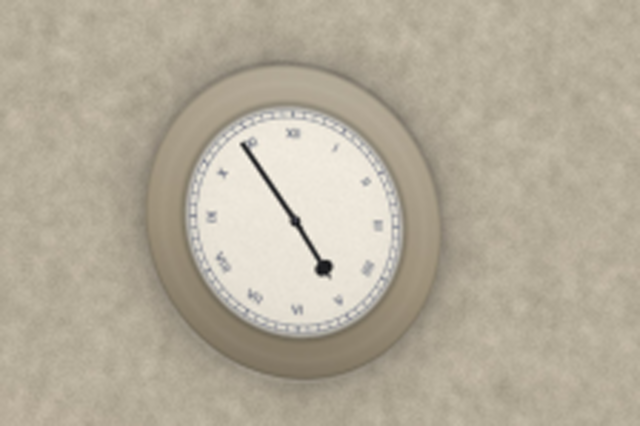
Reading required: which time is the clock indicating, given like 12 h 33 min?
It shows 4 h 54 min
